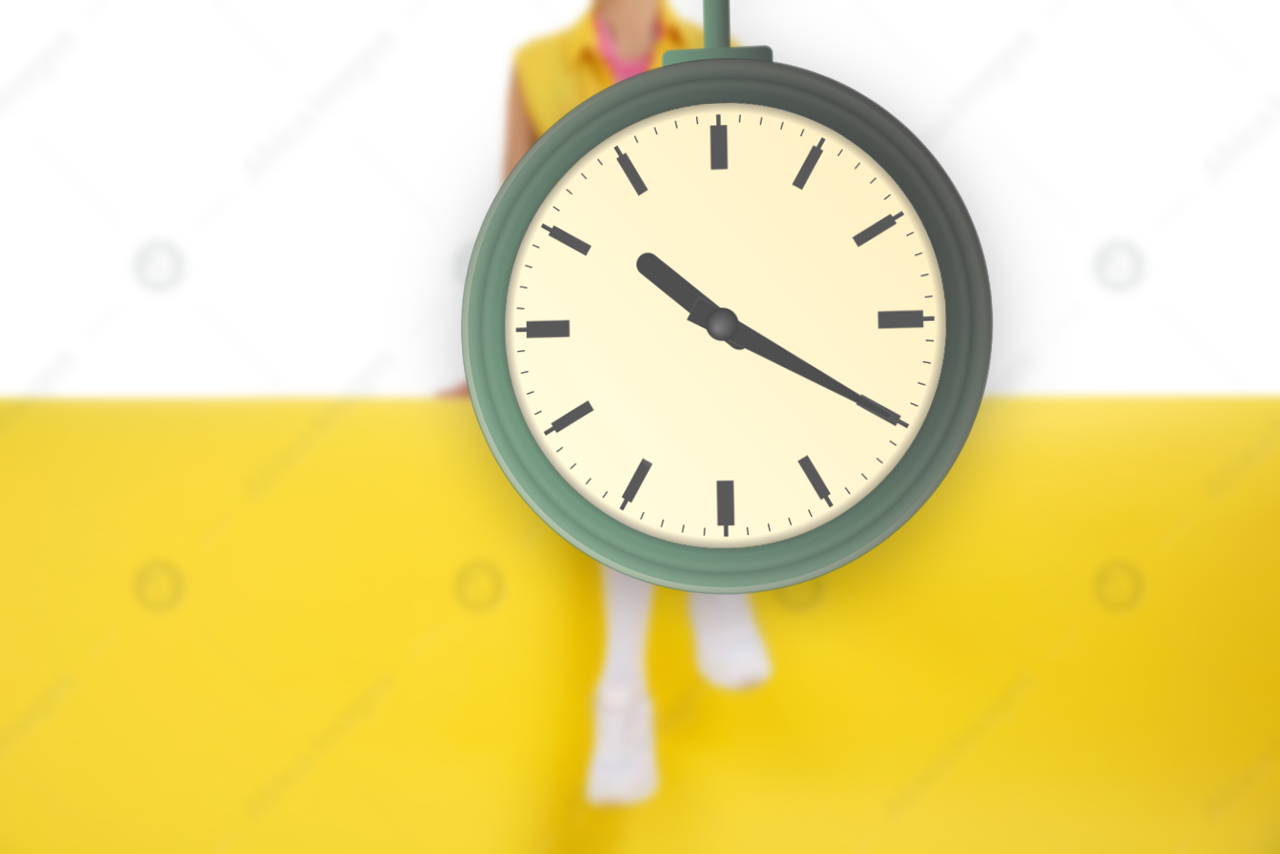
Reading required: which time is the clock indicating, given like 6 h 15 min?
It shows 10 h 20 min
